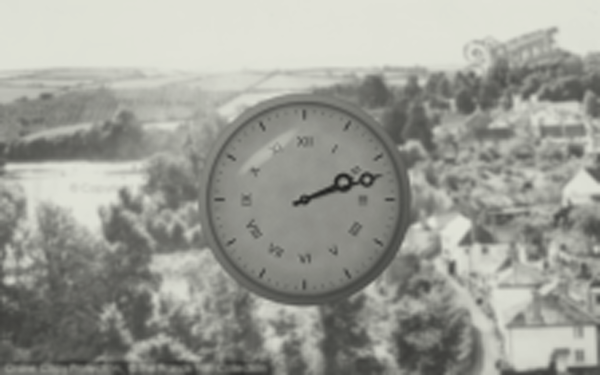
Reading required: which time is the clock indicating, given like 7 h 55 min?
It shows 2 h 12 min
